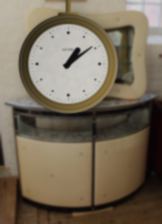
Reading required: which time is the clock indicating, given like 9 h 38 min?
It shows 1 h 09 min
